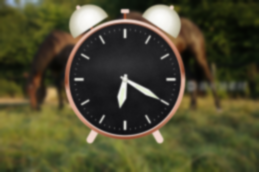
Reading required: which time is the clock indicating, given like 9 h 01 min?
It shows 6 h 20 min
